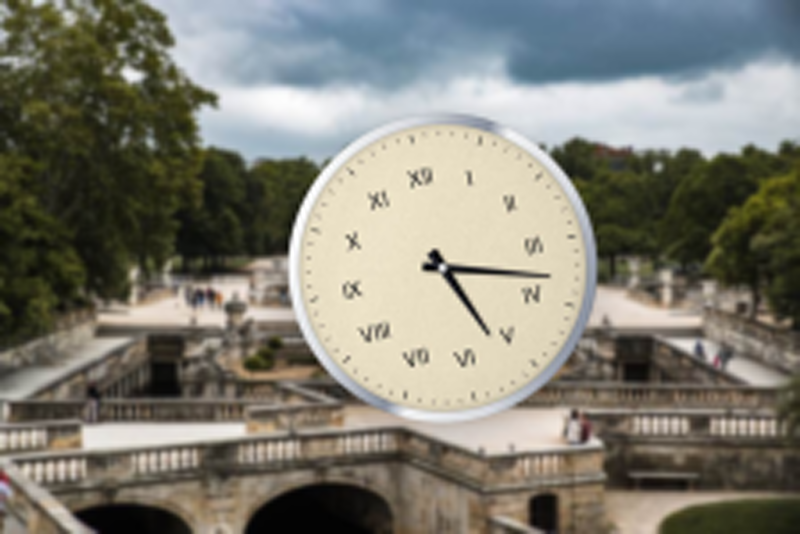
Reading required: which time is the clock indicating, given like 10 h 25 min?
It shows 5 h 18 min
